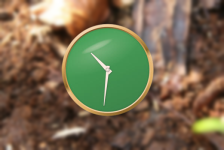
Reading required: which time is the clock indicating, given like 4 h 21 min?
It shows 10 h 31 min
